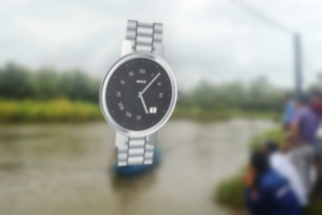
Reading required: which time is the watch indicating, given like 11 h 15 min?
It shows 5 h 07 min
